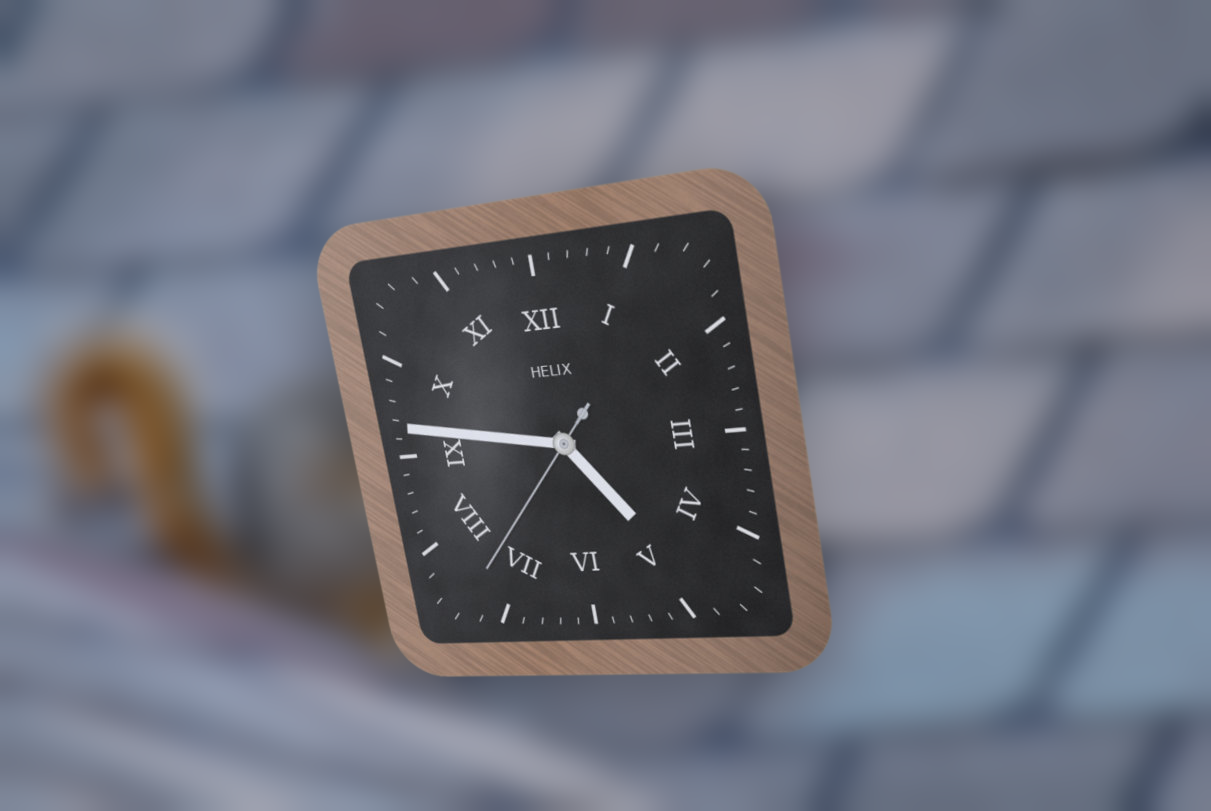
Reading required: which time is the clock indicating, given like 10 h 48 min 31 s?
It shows 4 h 46 min 37 s
